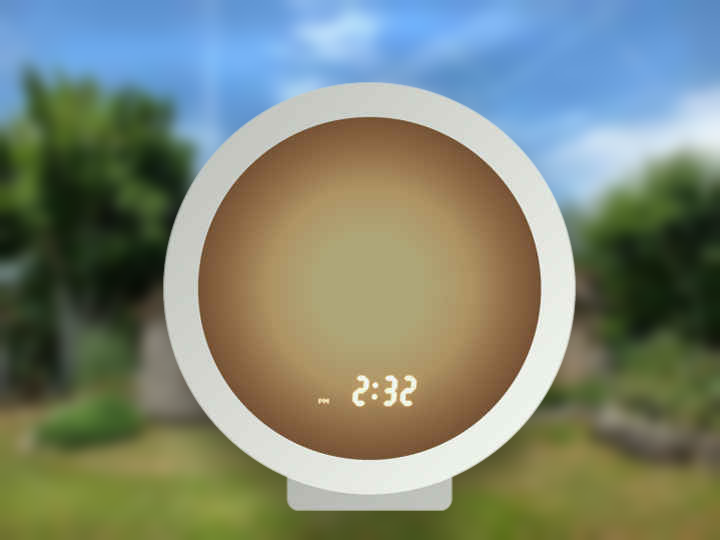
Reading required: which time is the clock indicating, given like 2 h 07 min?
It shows 2 h 32 min
